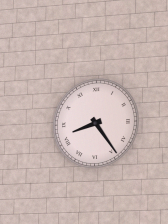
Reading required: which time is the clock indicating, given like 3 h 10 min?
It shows 8 h 24 min
